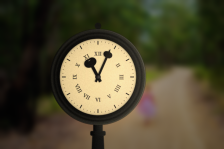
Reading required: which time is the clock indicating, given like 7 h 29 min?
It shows 11 h 04 min
